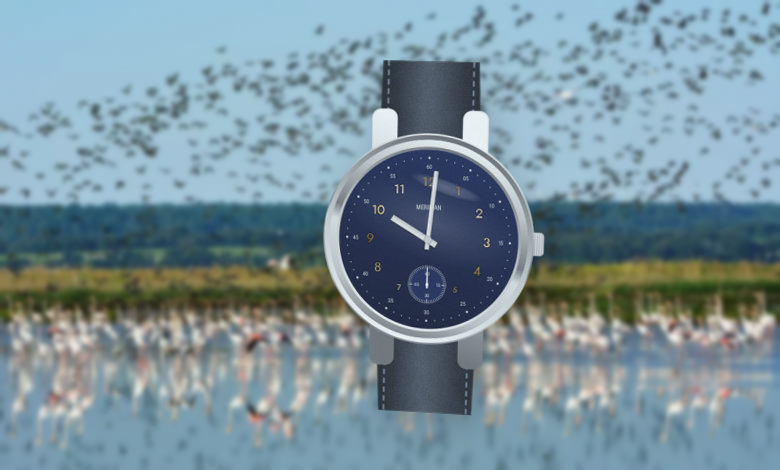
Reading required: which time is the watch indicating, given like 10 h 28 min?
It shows 10 h 01 min
